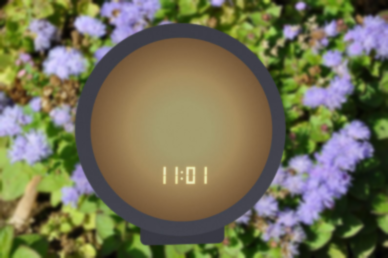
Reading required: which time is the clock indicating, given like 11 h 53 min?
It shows 11 h 01 min
